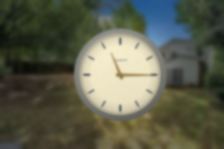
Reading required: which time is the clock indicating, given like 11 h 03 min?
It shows 11 h 15 min
